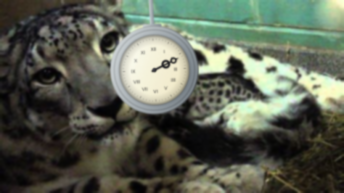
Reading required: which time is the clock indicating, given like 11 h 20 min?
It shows 2 h 11 min
